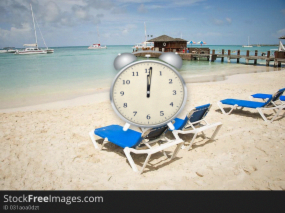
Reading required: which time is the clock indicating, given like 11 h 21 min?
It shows 12 h 01 min
